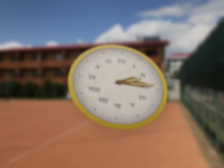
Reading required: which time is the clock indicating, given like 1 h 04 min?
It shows 2 h 14 min
